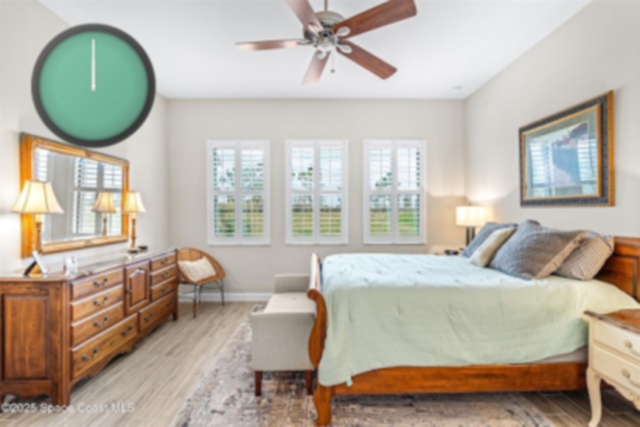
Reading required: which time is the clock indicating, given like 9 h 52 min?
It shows 12 h 00 min
